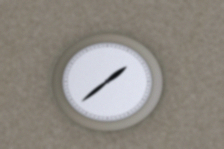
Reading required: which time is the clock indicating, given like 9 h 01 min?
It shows 1 h 38 min
